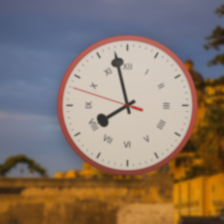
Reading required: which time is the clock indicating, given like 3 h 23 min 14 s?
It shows 7 h 57 min 48 s
